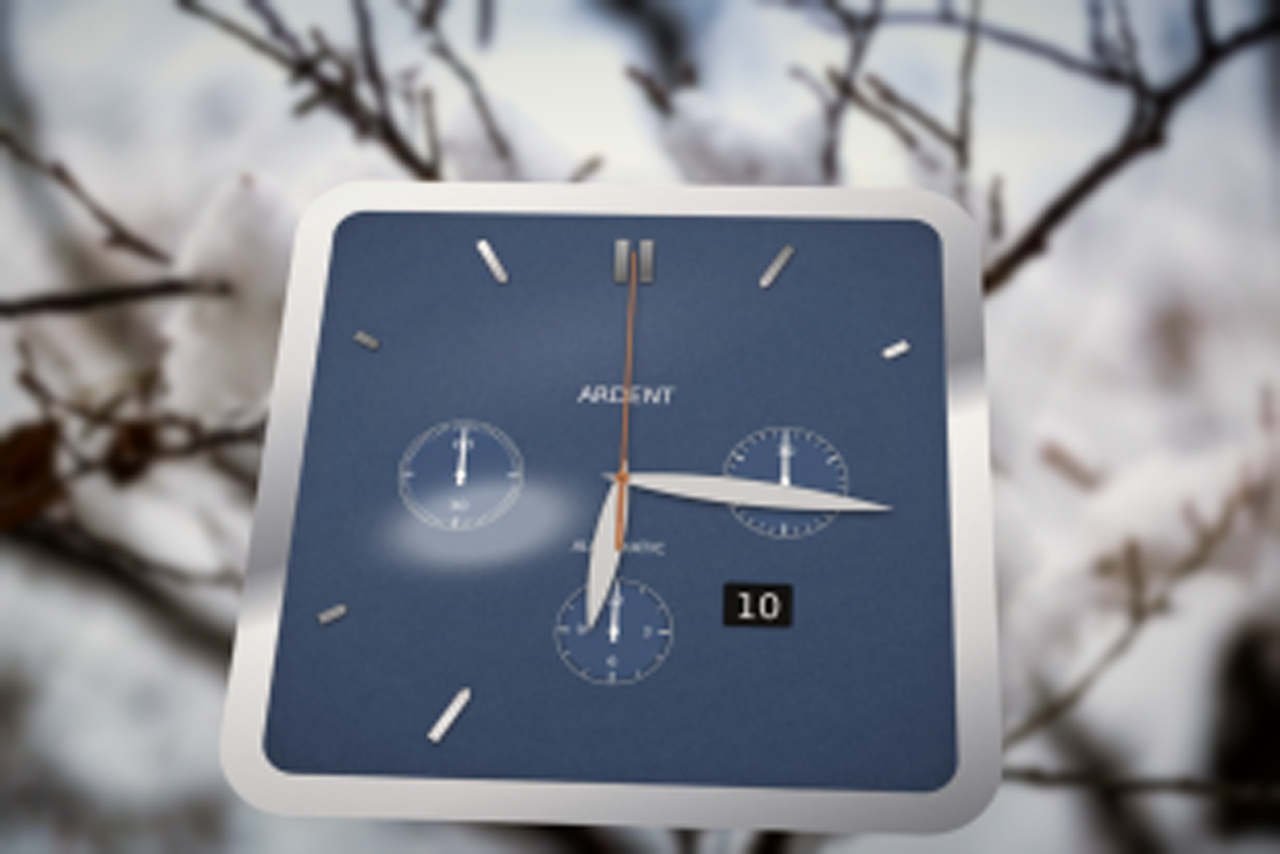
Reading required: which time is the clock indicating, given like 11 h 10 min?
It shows 6 h 16 min
